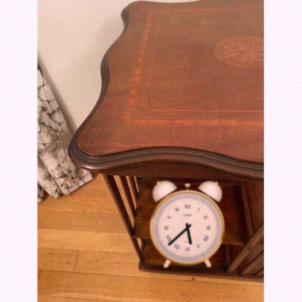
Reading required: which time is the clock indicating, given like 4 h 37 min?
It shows 5 h 38 min
